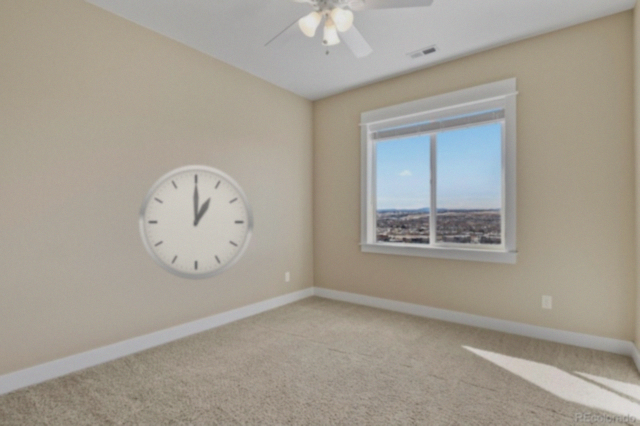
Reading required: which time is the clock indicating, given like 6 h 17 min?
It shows 1 h 00 min
